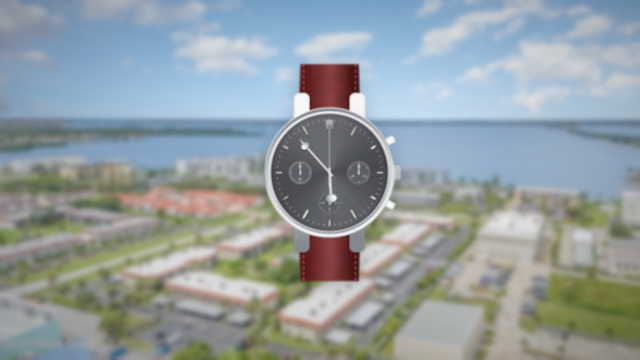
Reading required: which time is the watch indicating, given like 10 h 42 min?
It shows 5 h 53 min
